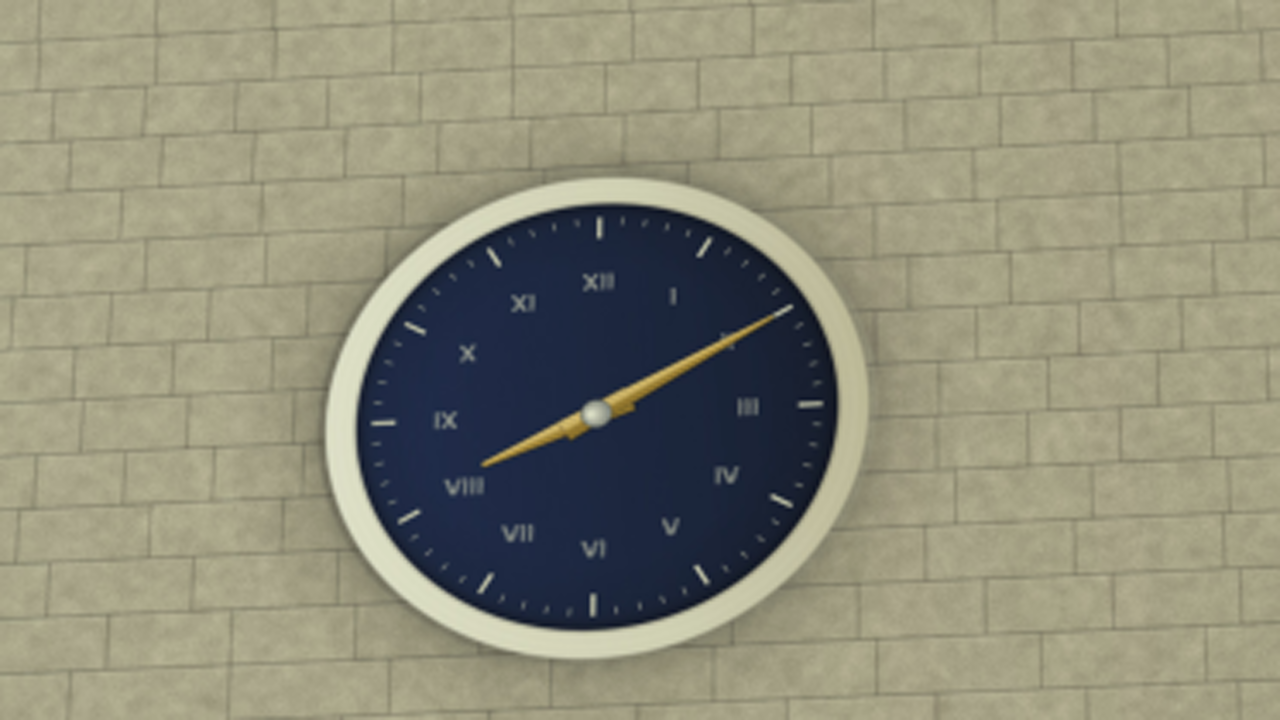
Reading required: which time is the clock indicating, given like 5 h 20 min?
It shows 8 h 10 min
